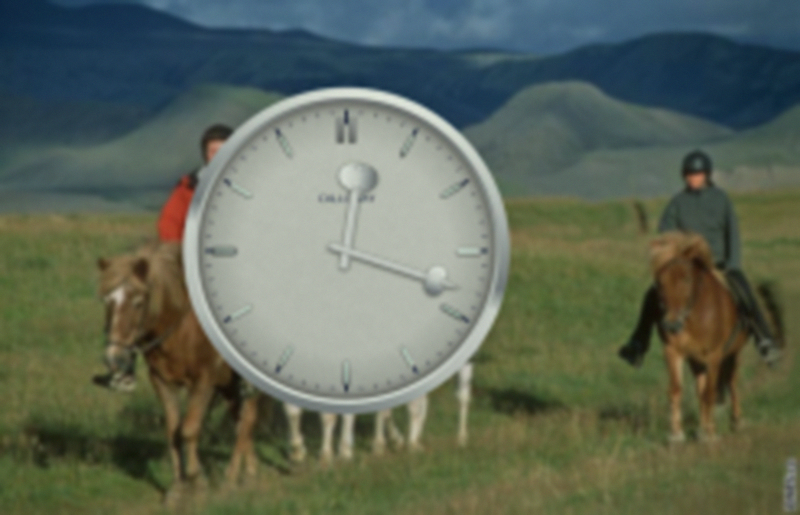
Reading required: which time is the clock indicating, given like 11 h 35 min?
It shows 12 h 18 min
